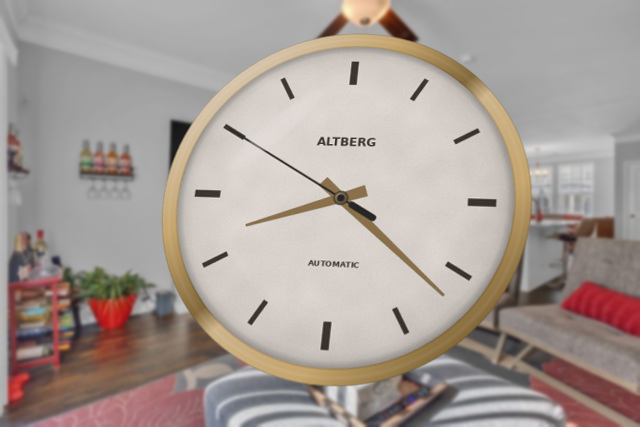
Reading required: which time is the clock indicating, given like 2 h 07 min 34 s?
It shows 8 h 21 min 50 s
